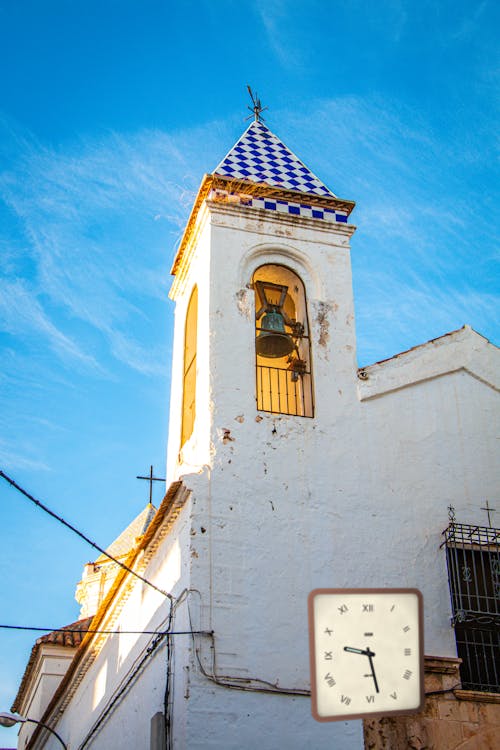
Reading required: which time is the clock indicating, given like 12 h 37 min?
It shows 9 h 28 min
